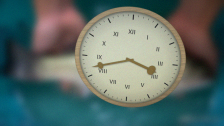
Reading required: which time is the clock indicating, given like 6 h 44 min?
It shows 3 h 42 min
